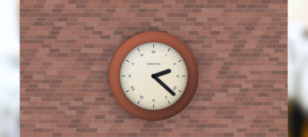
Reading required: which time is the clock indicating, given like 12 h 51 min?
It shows 2 h 22 min
